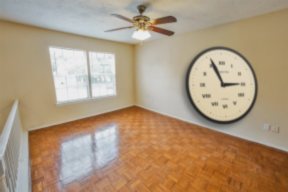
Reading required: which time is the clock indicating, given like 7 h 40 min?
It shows 2 h 56 min
